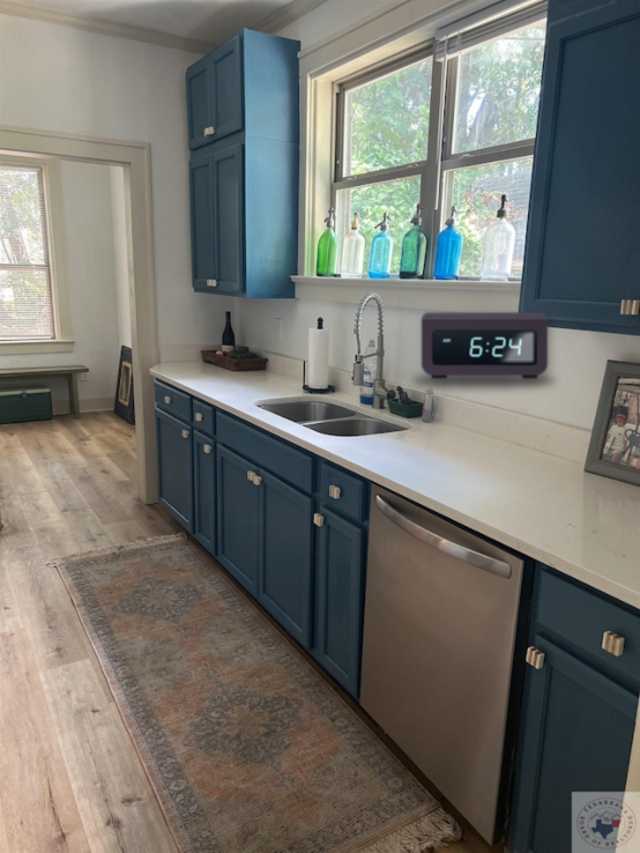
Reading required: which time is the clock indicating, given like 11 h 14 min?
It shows 6 h 24 min
